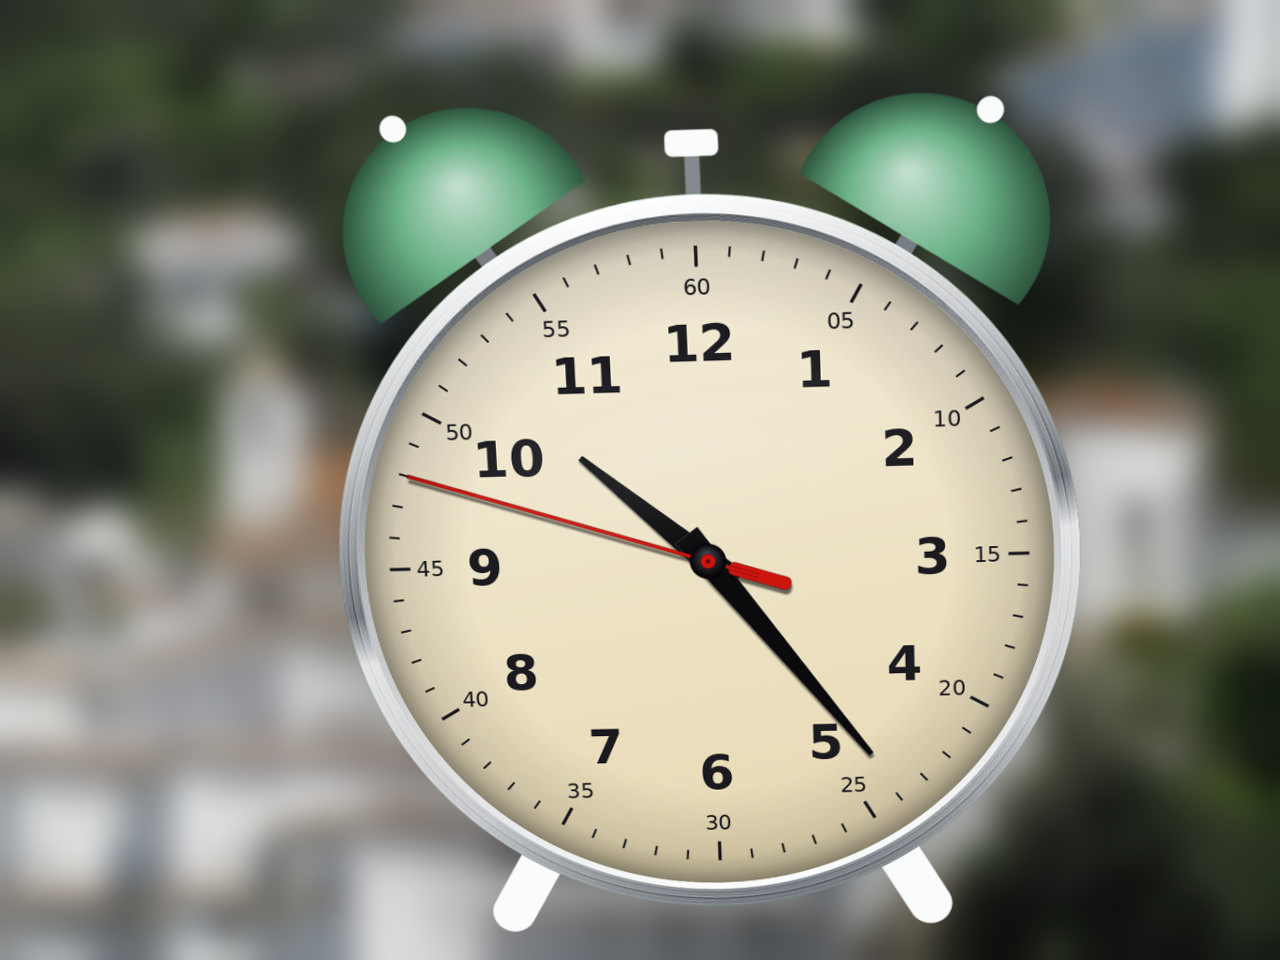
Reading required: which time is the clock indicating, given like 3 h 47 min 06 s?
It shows 10 h 23 min 48 s
